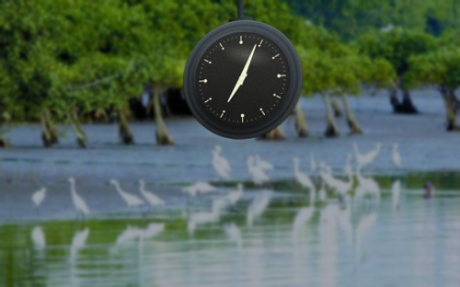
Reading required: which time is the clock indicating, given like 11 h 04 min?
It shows 7 h 04 min
